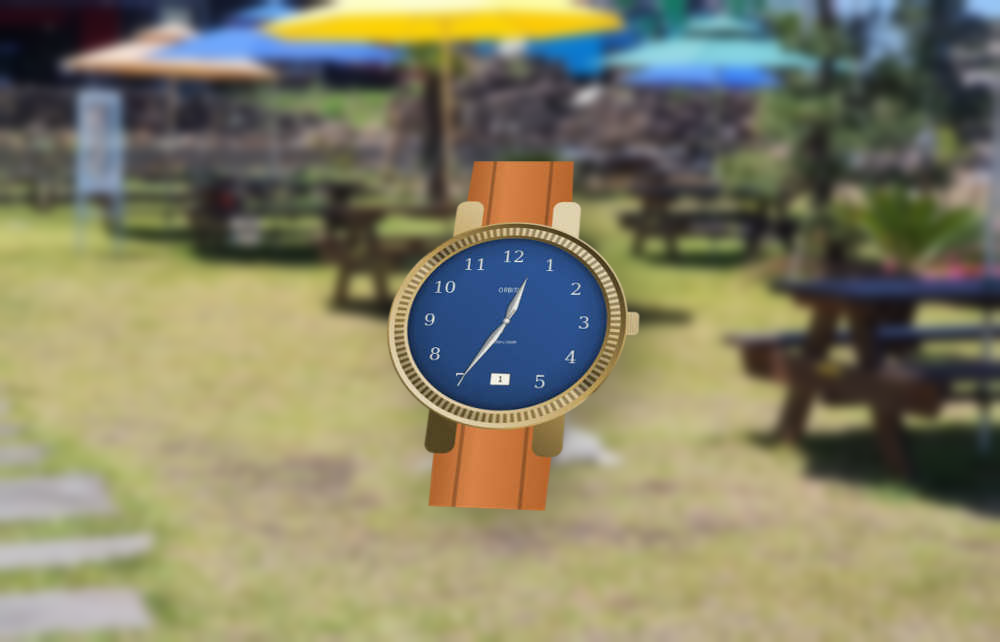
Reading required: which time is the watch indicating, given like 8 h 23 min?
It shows 12 h 35 min
